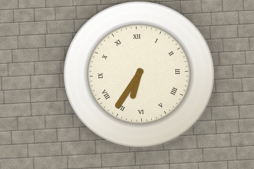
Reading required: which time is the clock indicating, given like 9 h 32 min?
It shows 6 h 36 min
